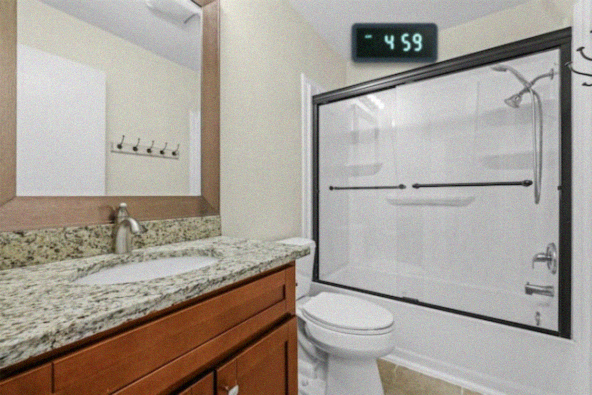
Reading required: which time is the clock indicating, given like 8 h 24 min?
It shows 4 h 59 min
